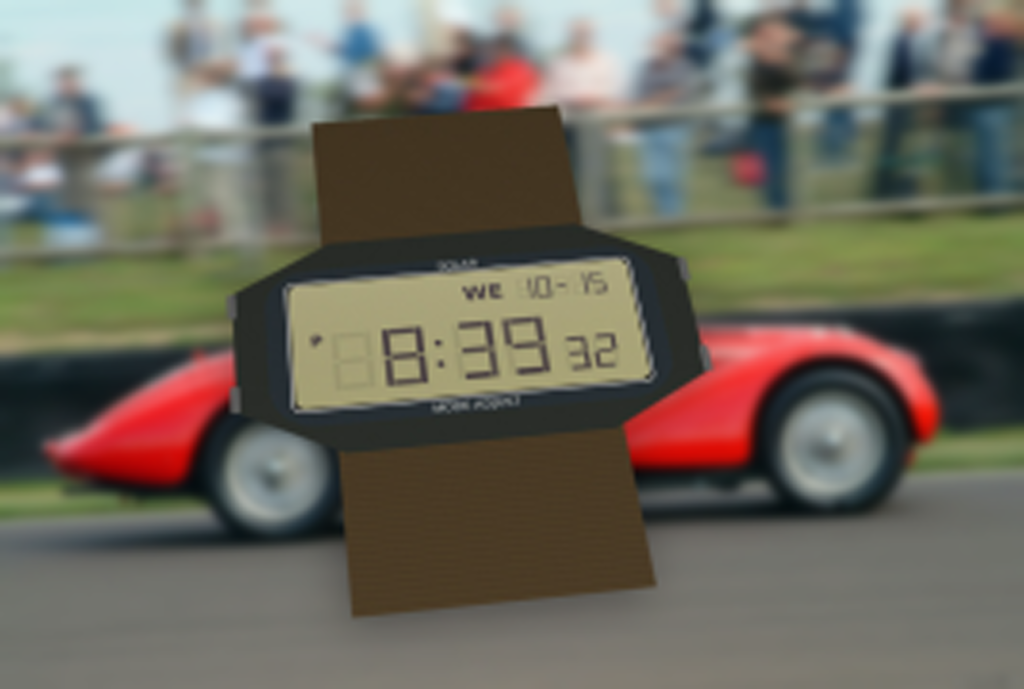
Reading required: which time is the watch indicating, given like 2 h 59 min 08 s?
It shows 8 h 39 min 32 s
